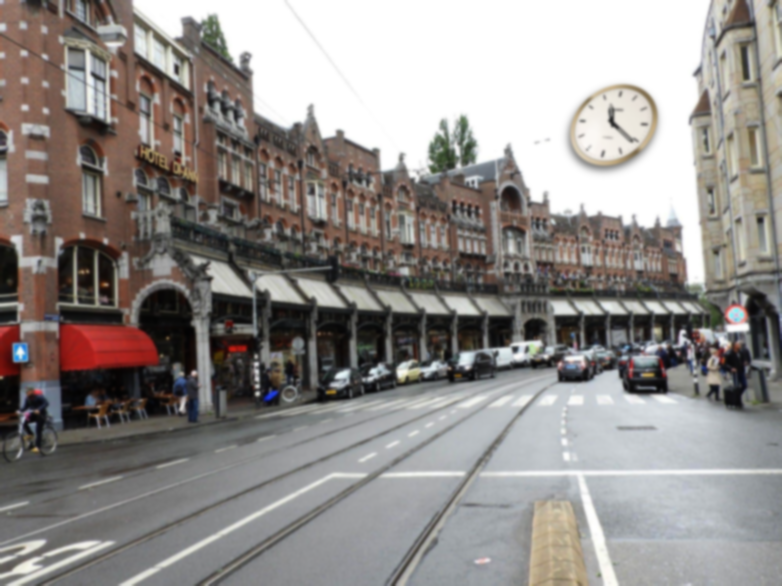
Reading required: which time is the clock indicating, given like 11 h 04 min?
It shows 11 h 21 min
